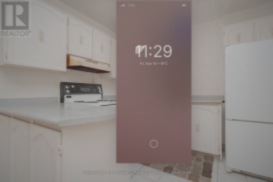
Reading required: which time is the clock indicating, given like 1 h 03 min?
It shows 11 h 29 min
